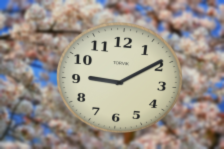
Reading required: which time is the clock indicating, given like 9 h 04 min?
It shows 9 h 09 min
